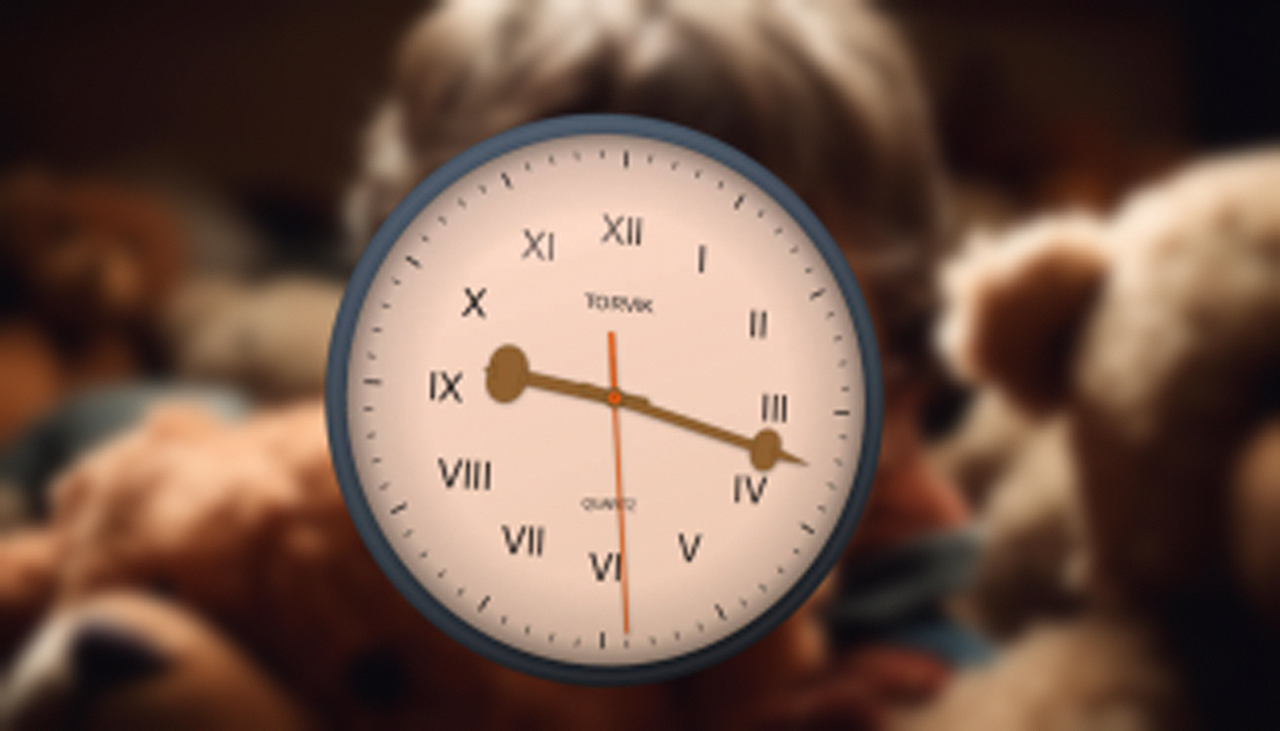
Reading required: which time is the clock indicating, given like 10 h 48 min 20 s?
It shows 9 h 17 min 29 s
